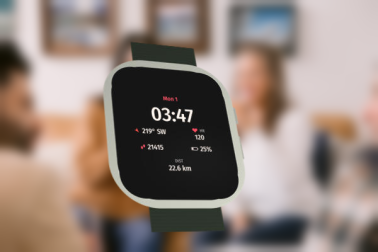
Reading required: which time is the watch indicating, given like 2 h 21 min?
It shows 3 h 47 min
